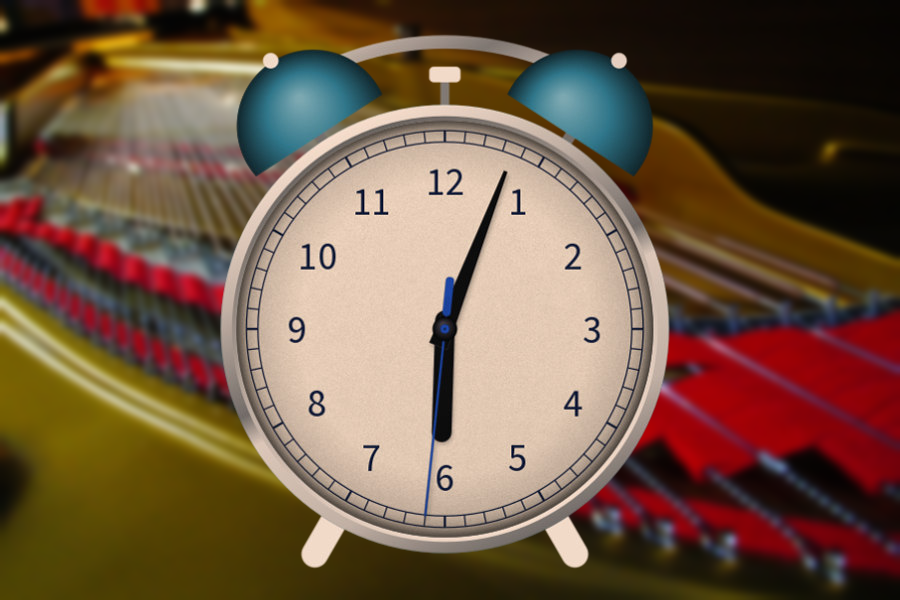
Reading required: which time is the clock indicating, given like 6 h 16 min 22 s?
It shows 6 h 03 min 31 s
